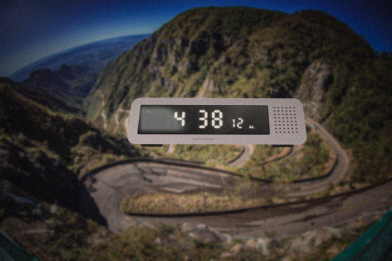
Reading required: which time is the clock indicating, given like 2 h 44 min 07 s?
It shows 4 h 38 min 12 s
